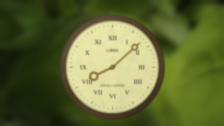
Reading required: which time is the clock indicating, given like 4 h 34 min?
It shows 8 h 08 min
